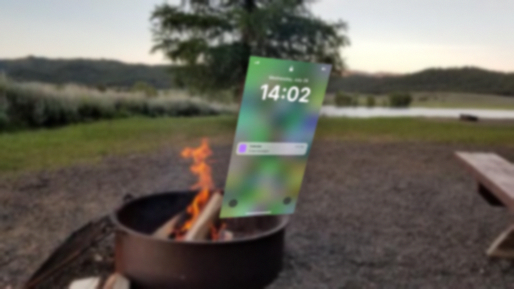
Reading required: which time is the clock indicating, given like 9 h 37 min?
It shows 14 h 02 min
